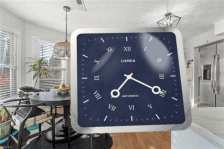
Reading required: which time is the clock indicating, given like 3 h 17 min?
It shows 7 h 20 min
